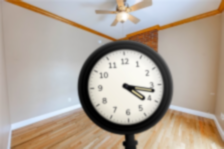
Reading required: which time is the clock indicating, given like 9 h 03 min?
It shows 4 h 17 min
